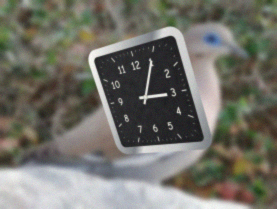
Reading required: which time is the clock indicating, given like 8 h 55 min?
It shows 3 h 05 min
